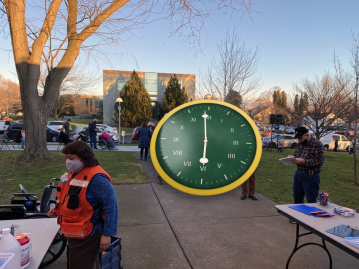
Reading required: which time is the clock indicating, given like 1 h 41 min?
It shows 5 h 59 min
